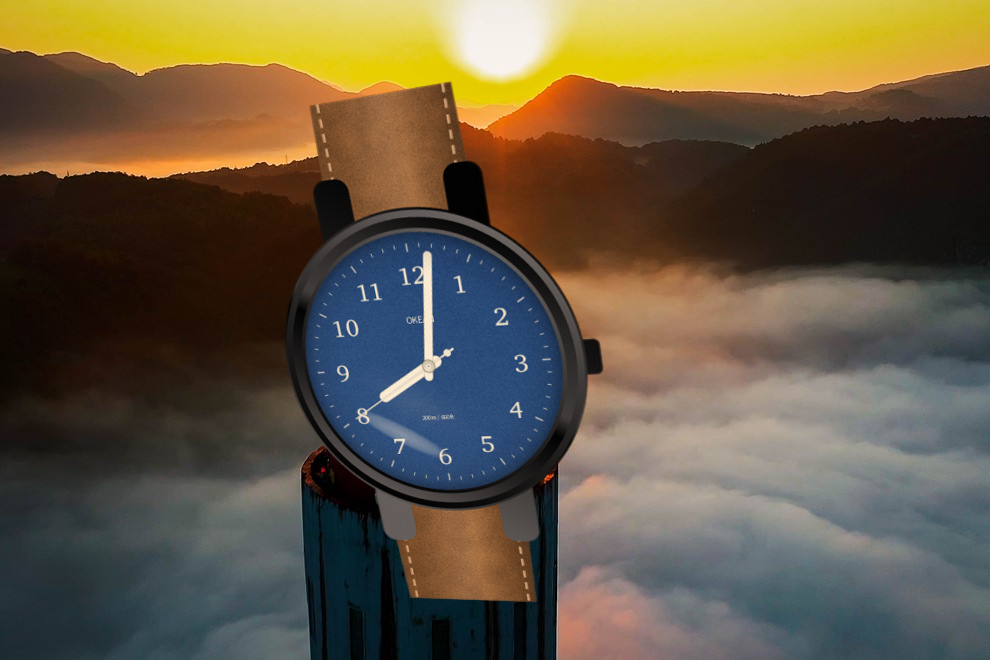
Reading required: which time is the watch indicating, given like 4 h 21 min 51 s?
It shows 8 h 01 min 40 s
